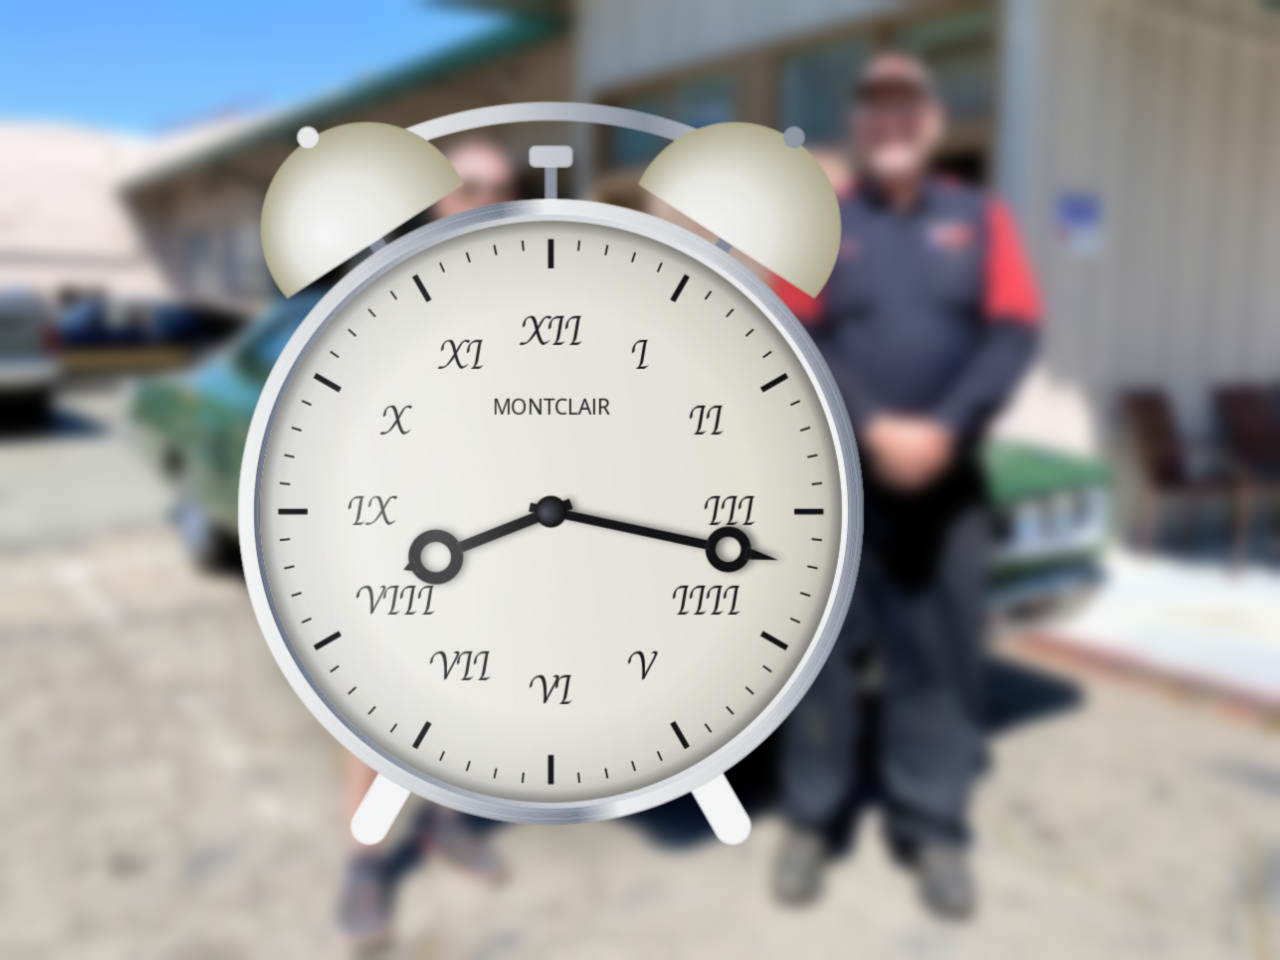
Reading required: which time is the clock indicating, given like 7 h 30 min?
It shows 8 h 17 min
